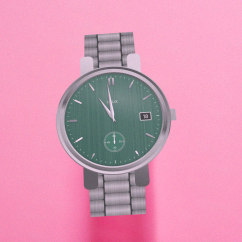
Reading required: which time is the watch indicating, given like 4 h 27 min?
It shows 10 h 59 min
